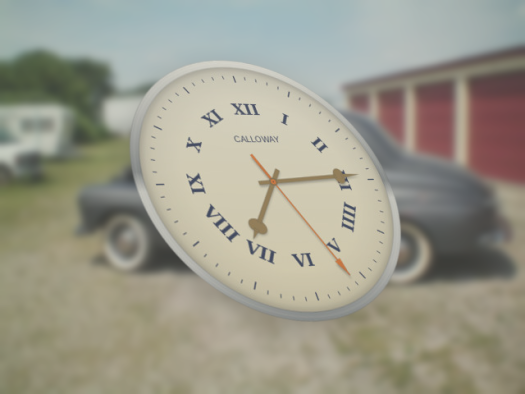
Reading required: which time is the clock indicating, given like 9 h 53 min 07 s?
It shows 7 h 14 min 26 s
